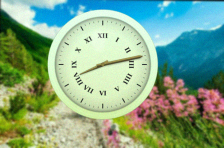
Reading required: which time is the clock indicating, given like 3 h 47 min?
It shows 8 h 13 min
